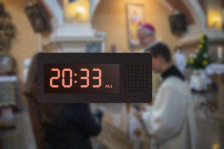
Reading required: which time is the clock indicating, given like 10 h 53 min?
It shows 20 h 33 min
